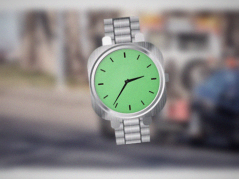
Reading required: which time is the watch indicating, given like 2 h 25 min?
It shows 2 h 36 min
